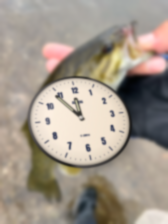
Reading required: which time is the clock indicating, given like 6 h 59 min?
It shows 11 h 54 min
